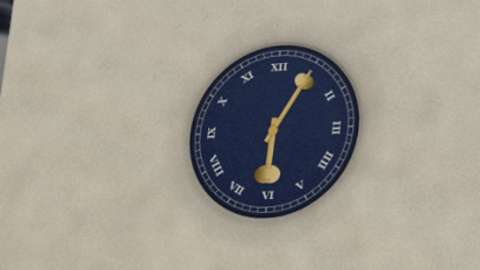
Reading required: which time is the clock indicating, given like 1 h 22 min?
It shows 6 h 05 min
